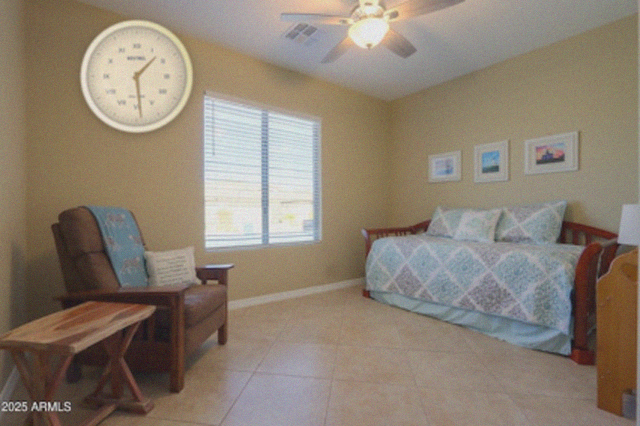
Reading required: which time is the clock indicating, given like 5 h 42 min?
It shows 1 h 29 min
